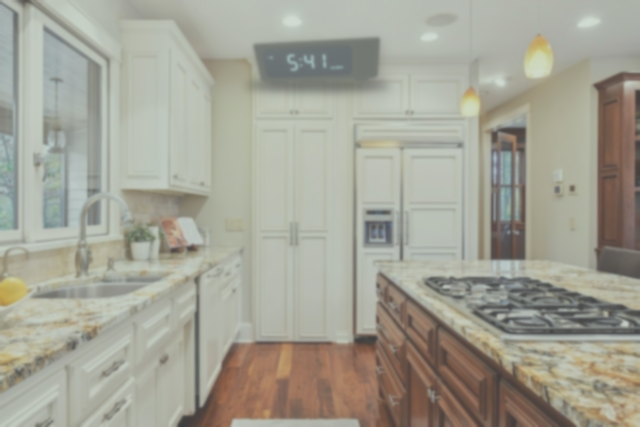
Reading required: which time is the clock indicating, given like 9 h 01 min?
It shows 5 h 41 min
